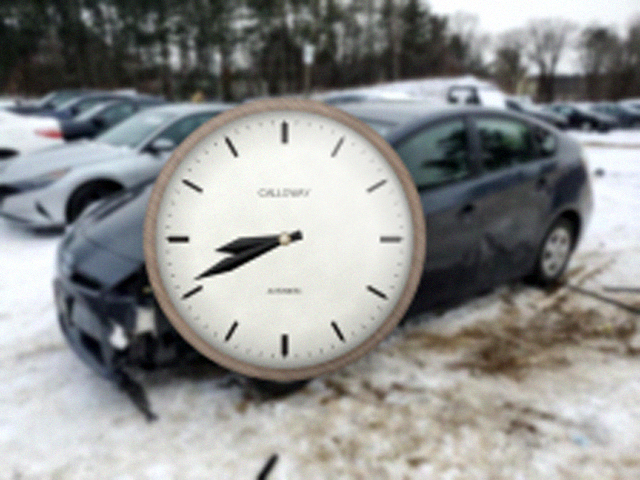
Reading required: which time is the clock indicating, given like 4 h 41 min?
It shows 8 h 41 min
